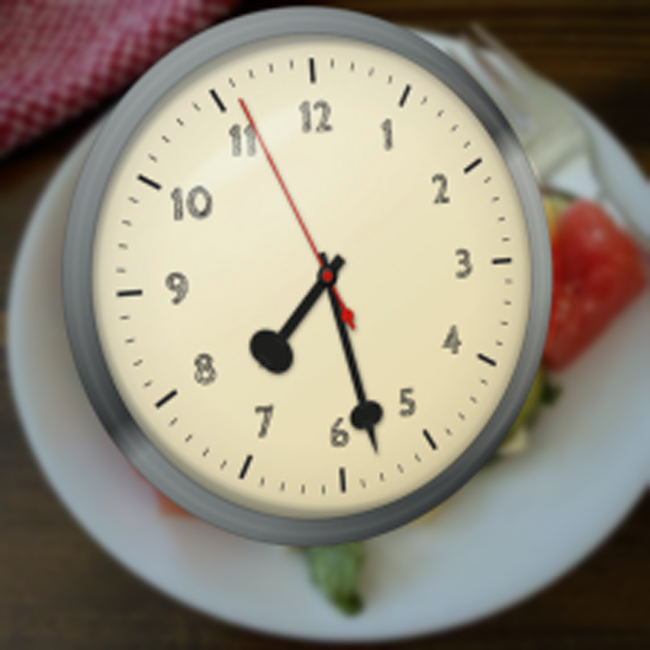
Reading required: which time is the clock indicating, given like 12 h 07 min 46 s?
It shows 7 h 27 min 56 s
